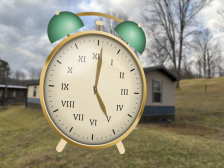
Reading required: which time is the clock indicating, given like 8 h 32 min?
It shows 5 h 01 min
